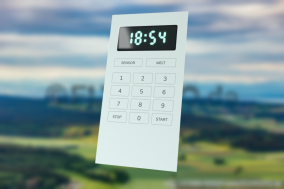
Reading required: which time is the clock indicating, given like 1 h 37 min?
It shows 18 h 54 min
